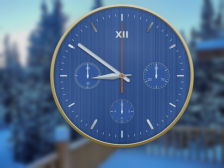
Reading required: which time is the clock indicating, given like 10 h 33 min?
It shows 8 h 51 min
